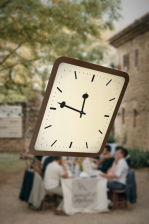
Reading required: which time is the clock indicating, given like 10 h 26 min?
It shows 11 h 47 min
